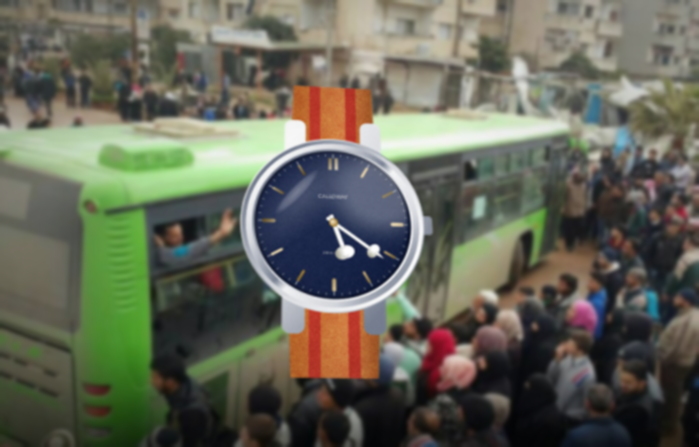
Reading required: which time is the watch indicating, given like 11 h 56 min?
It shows 5 h 21 min
